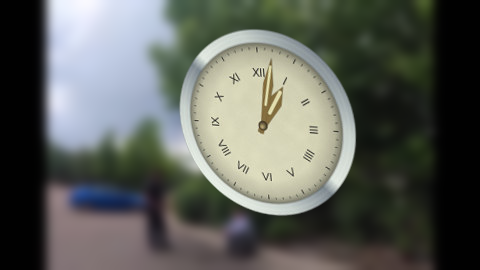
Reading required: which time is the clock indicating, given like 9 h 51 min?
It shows 1 h 02 min
